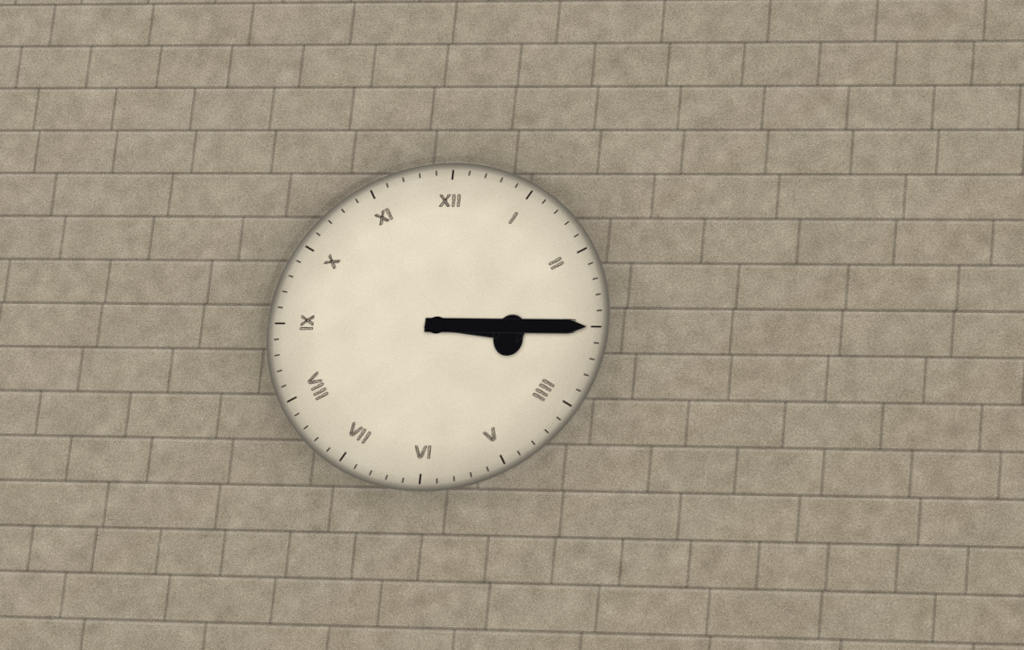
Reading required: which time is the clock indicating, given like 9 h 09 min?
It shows 3 h 15 min
